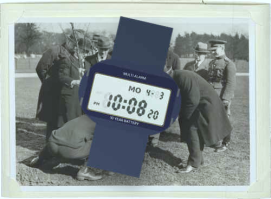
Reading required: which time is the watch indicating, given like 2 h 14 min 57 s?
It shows 10 h 08 min 20 s
